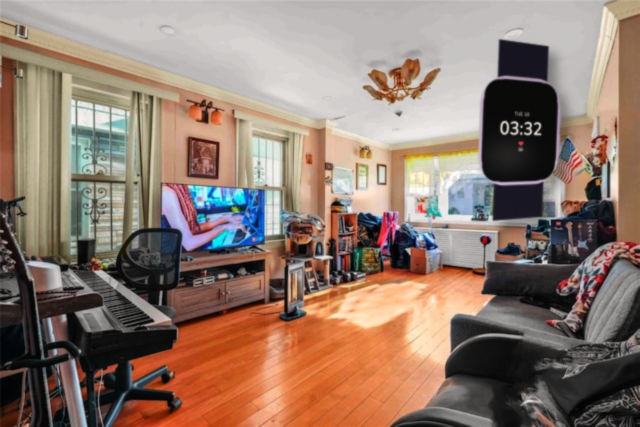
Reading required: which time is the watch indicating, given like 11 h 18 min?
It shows 3 h 32 min
